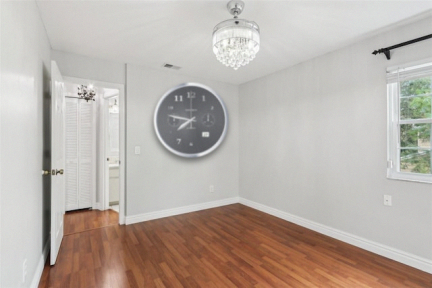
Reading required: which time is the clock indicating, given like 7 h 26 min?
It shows 7 h 47 min
